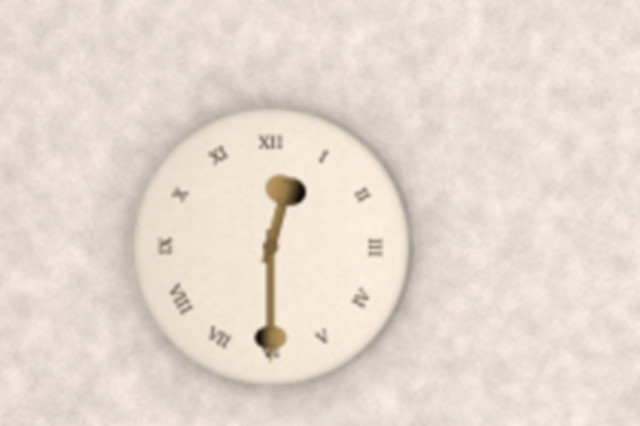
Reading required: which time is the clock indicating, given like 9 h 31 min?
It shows 12 h 30 min
